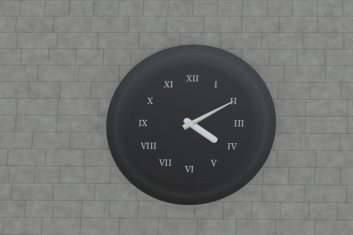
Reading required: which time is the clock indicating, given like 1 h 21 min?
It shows 4 h 10 min
